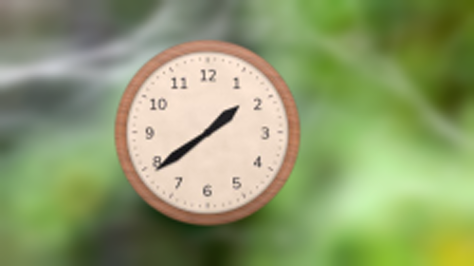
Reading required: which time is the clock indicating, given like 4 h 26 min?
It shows 1 h 39 min
